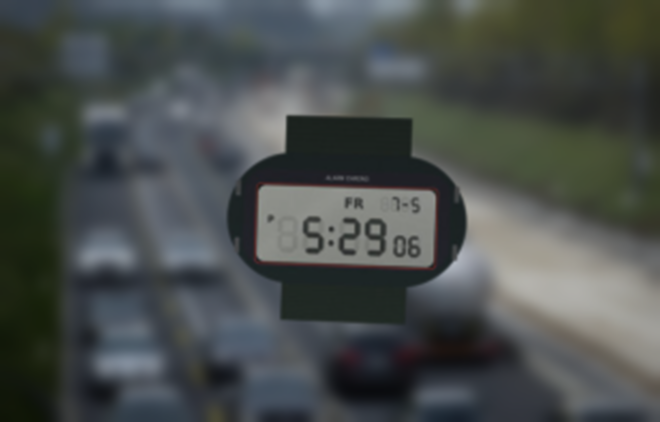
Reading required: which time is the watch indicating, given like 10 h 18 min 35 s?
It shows 5 h 29 min 06 s
